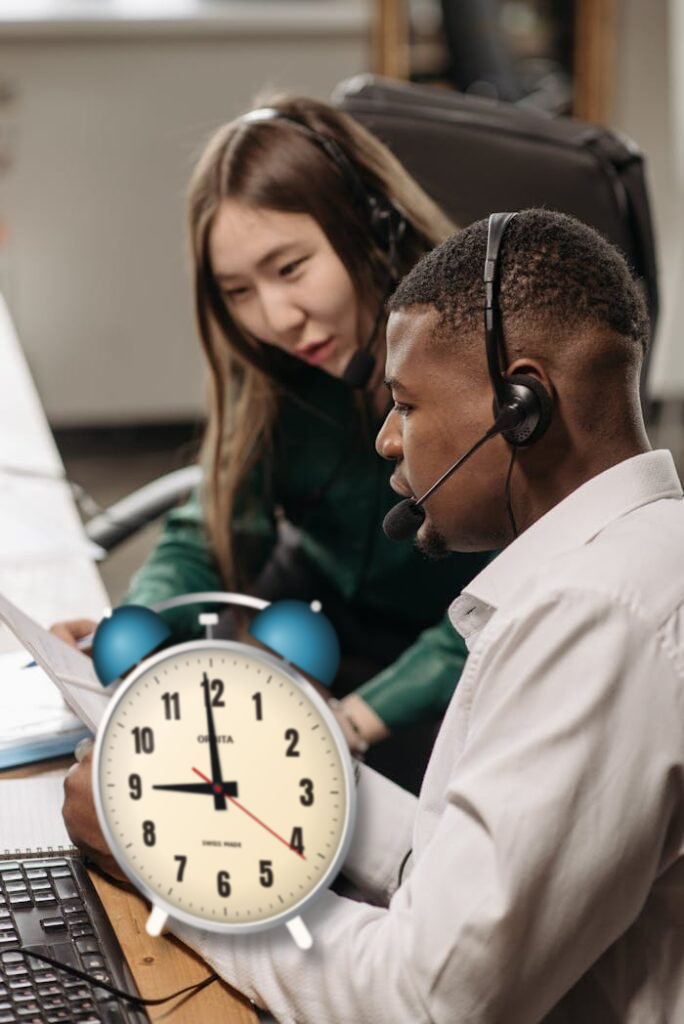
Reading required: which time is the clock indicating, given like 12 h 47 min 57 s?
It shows 8 h 59 min 21 s
